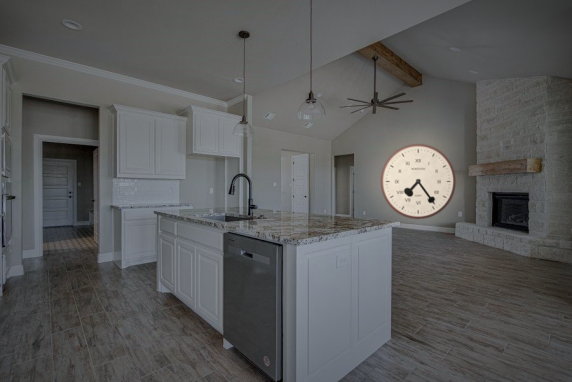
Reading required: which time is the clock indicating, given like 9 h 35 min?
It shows 7 h 24 min
